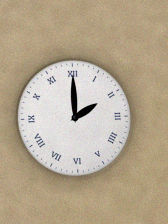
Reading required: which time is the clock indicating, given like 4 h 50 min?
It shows 2 h 00 min
